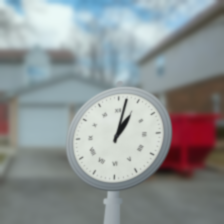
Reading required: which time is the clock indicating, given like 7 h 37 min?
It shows 1 h 02 min
